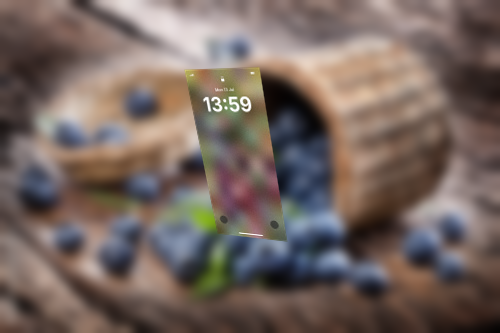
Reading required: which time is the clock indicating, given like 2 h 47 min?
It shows 13 h 59 min
